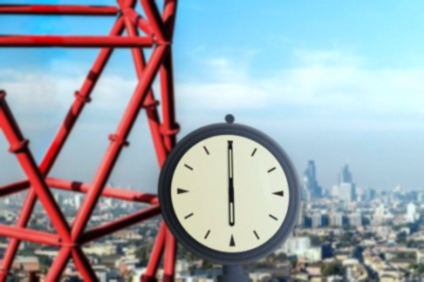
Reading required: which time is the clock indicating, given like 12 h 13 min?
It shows 6 h 00 min
